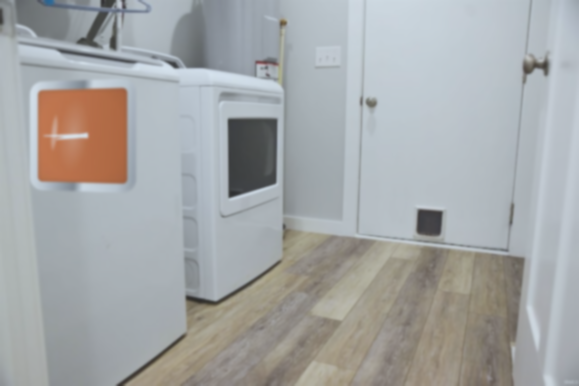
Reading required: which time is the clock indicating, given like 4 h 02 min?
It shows 8 h 45 min
